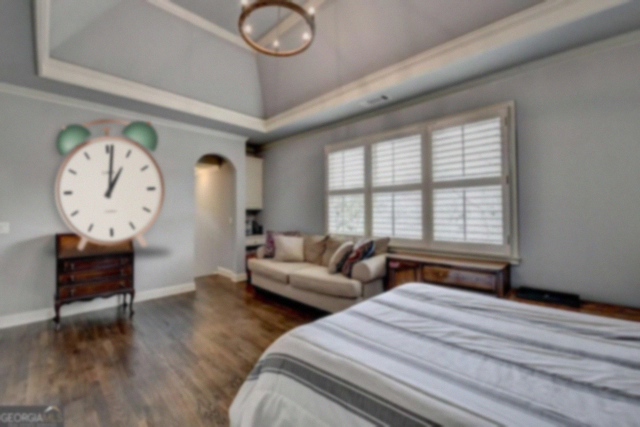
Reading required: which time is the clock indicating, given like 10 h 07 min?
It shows 1 h 01 min
